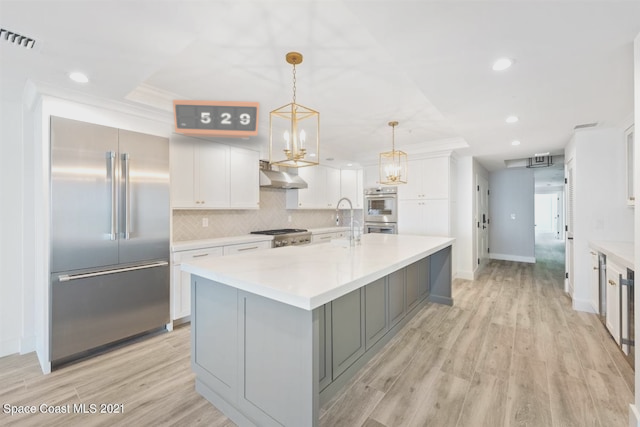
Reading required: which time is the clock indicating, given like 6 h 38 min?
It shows 5 h 29 min
